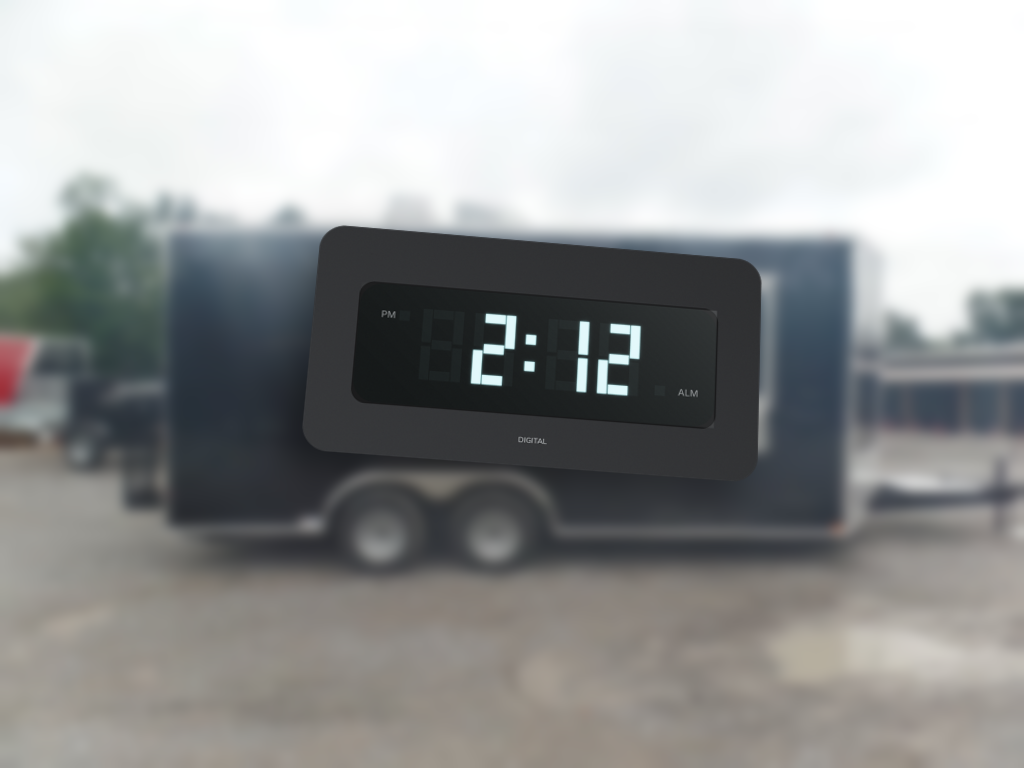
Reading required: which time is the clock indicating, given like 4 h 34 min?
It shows 2 h 12 min
